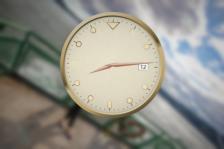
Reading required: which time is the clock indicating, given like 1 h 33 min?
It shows 8 h 14 min
